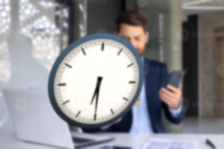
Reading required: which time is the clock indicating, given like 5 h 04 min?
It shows 6 h 30 min
